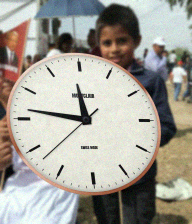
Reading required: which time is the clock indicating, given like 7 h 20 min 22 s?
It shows 11 h 46 min 38 s
